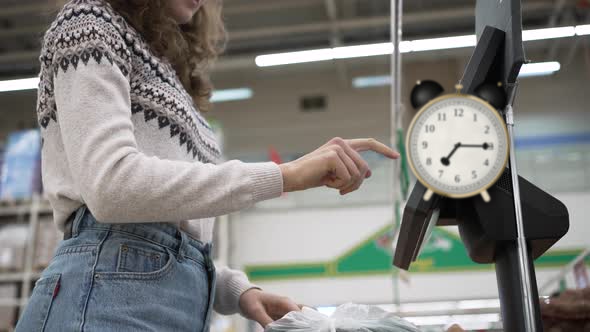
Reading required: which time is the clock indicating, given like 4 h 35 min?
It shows 7 h 15 min
